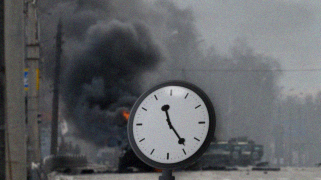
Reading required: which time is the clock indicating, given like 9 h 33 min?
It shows 11 h 24 min
